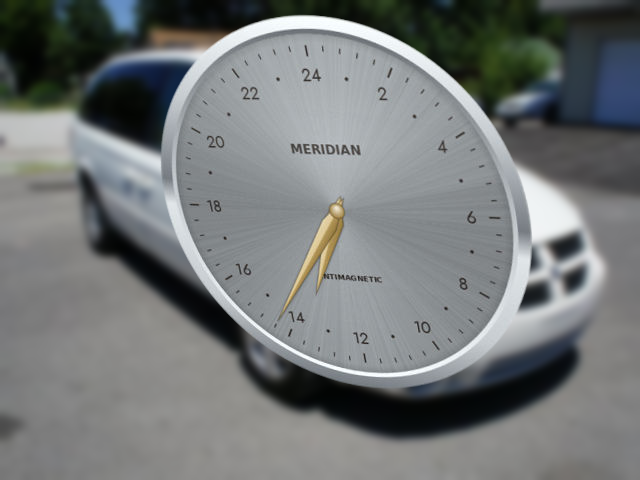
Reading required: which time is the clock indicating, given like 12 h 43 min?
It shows 13 h 36 min
